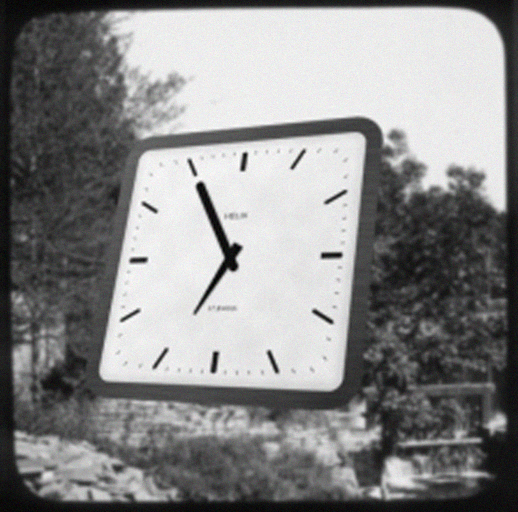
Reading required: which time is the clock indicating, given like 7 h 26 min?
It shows 6 h 55 min
